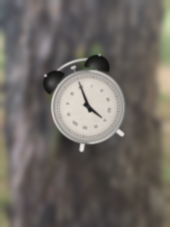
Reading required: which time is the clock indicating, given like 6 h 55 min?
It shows 5 h 00 min
